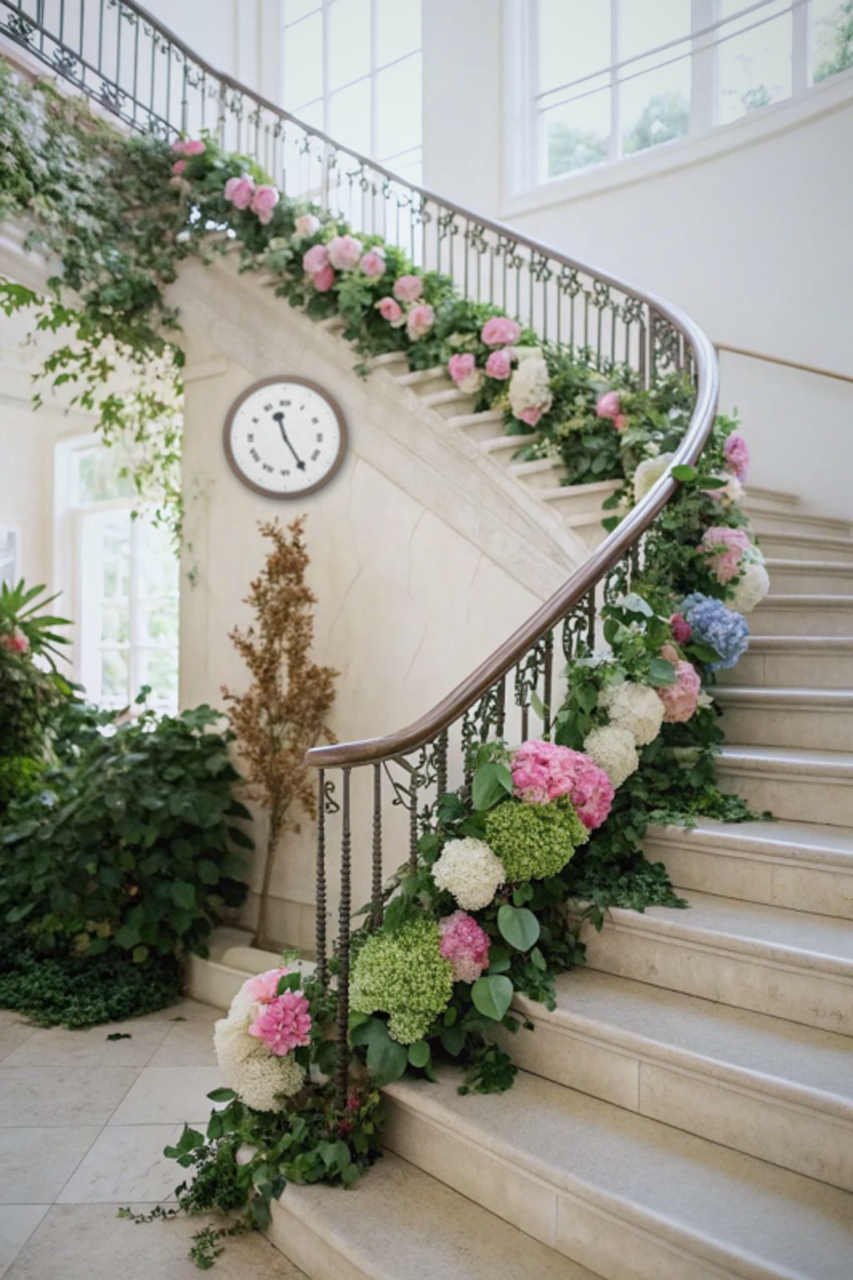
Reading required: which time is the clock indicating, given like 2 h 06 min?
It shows 11 h 25 min
